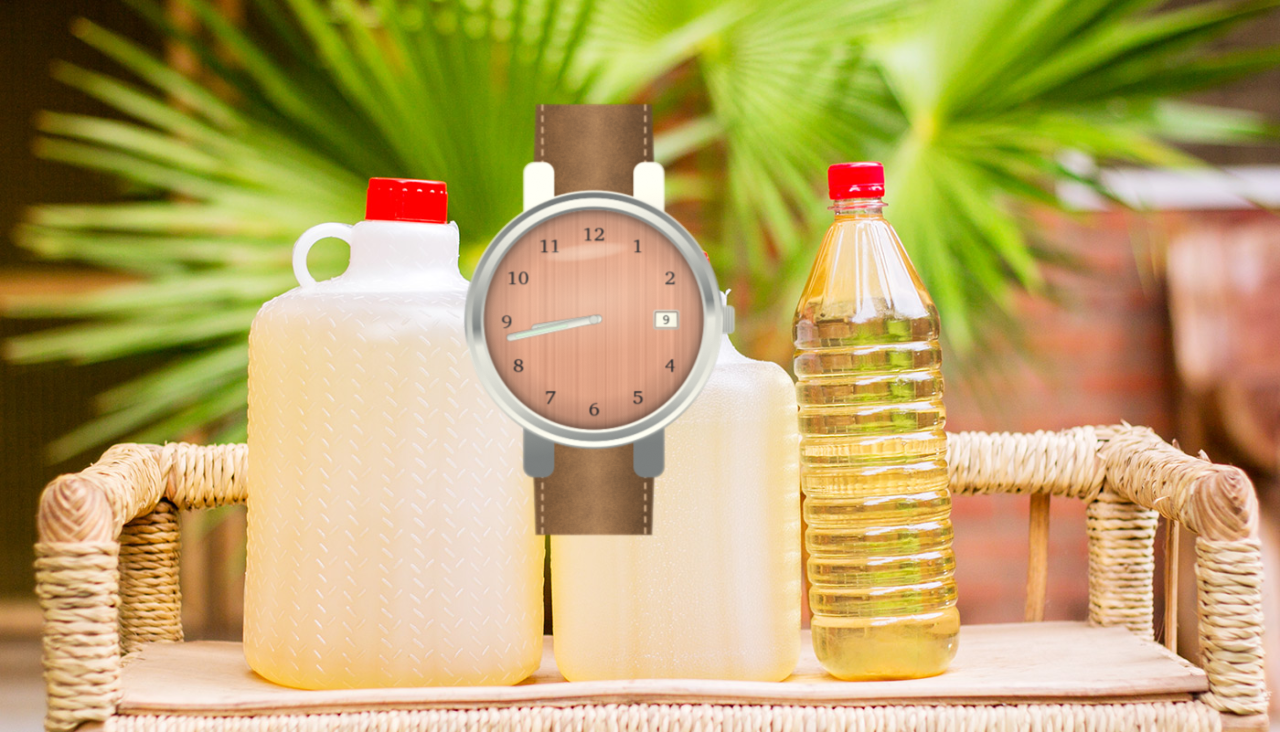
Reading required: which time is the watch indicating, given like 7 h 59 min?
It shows 8 h 43 min
